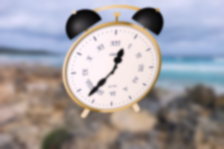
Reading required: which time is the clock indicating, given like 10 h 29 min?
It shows 12 h 37 min
